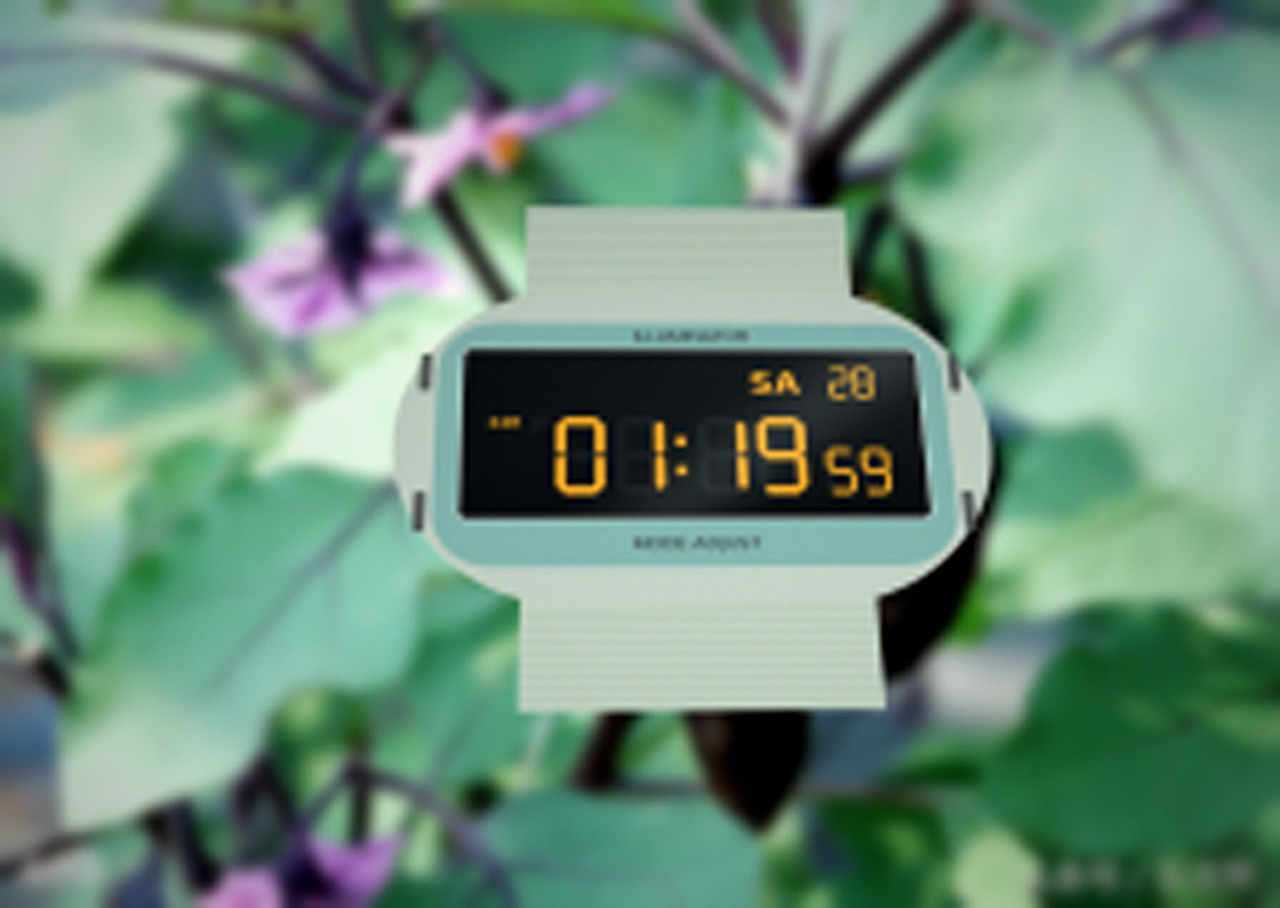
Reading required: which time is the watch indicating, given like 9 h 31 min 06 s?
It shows 1 h 19 min 59 s
